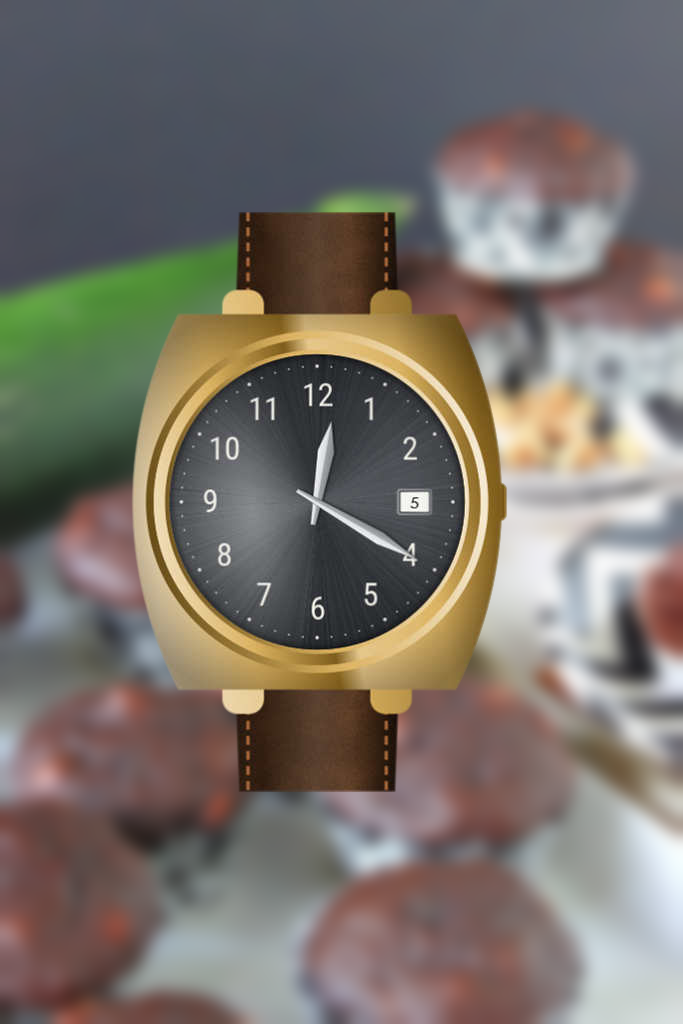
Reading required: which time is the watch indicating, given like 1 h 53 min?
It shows 12 h 20 min
